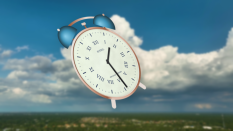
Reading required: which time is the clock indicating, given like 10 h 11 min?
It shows 1 h 29 min
